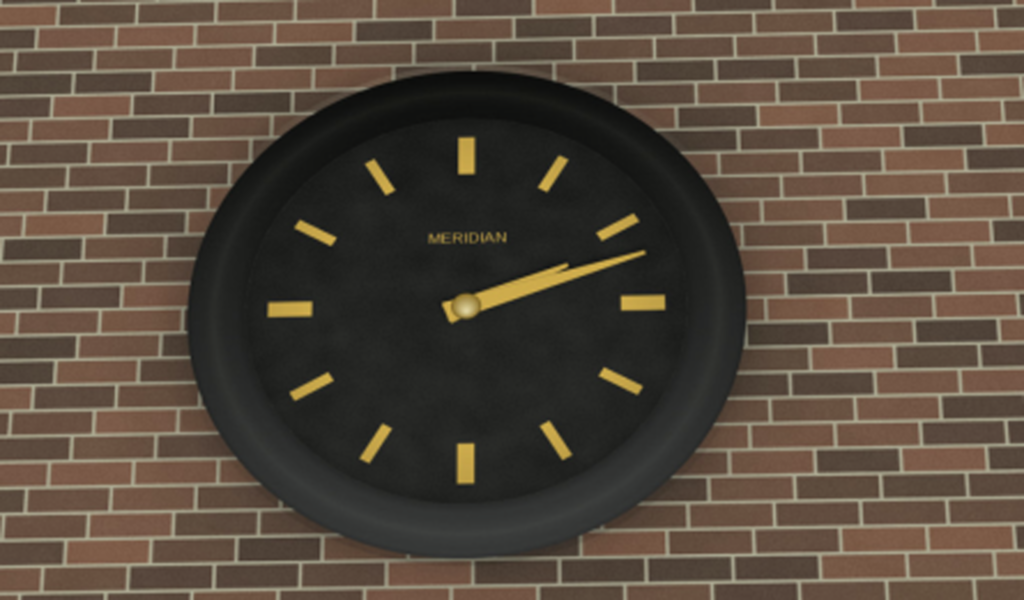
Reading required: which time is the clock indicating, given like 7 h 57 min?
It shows 2 h 12 min
